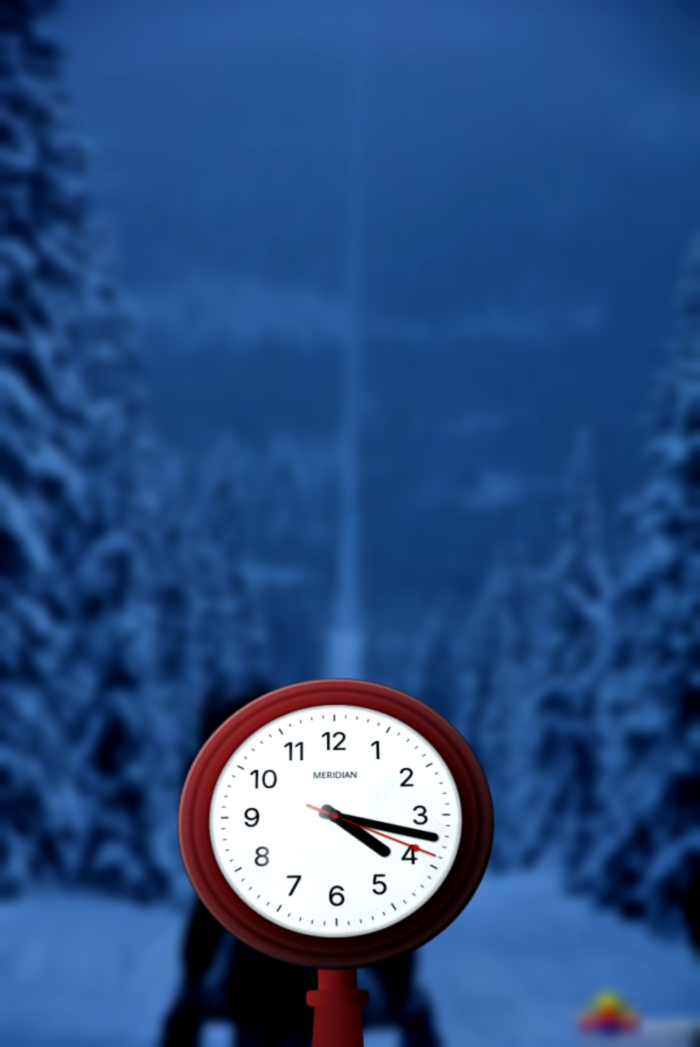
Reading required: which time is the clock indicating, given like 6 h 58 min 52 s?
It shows 4 h 17 min 19 s
